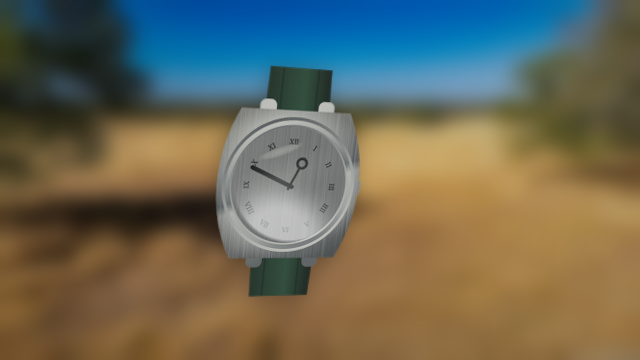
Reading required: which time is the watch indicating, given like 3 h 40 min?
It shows 12 h 49 min
